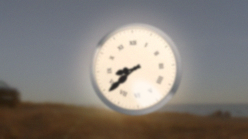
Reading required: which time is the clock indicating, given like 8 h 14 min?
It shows 8 h 39 min
